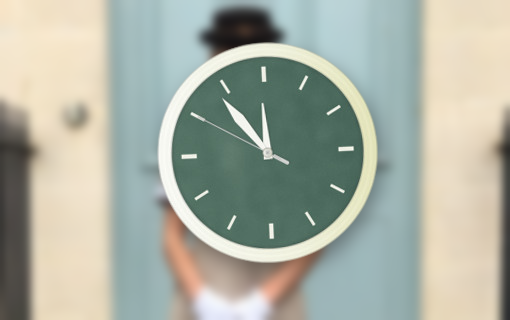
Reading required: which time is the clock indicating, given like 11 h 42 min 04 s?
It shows 11 h 53 min 50 s
